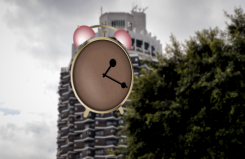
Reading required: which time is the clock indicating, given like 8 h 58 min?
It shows 1 h 19 min
